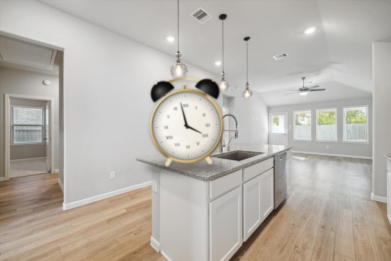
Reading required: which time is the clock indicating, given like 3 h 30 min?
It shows 3 h 58 min
